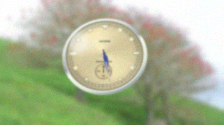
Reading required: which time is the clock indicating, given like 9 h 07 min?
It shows 5 h 28 min
